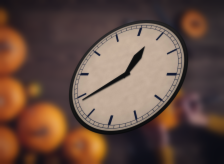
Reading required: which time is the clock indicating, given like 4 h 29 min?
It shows 12 h 39 min
